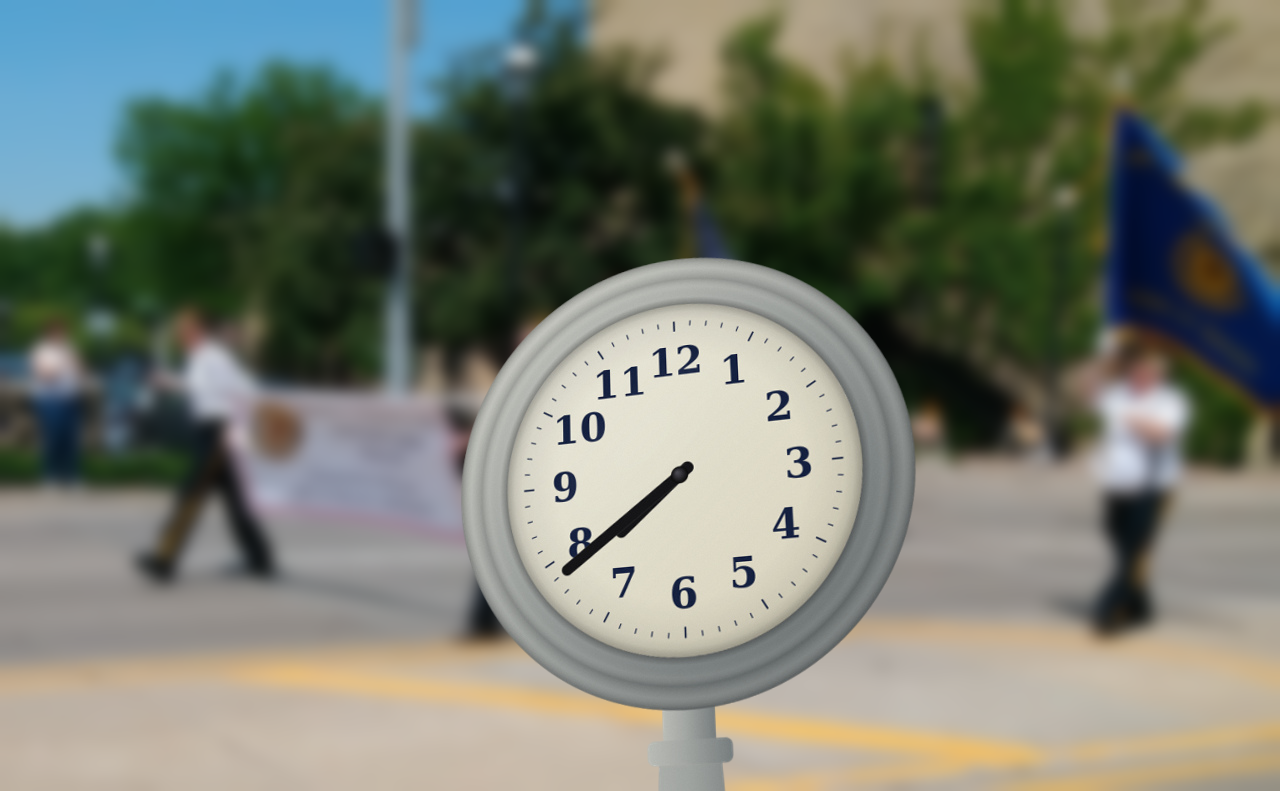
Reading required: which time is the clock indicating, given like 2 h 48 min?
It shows 7 h 39 min
